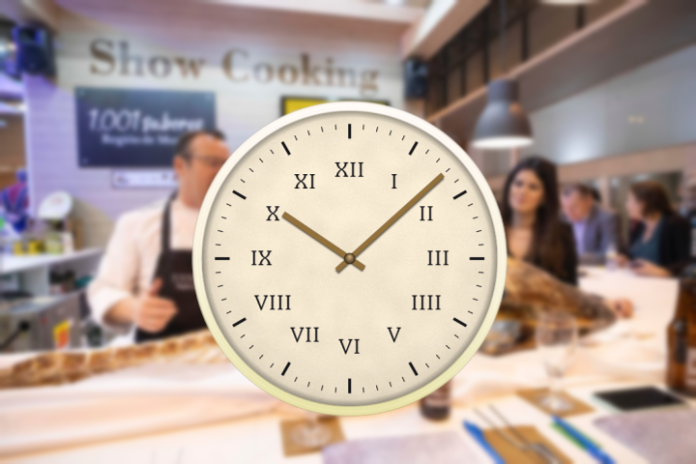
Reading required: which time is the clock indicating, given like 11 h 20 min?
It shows 10 h 08 min
